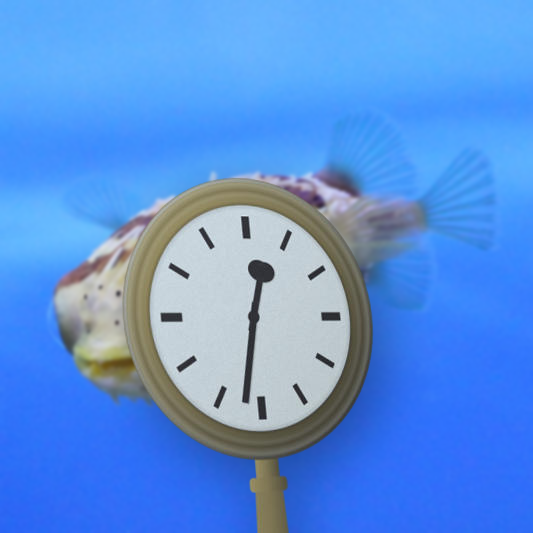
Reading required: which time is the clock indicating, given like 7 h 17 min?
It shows 12 h 32 min
